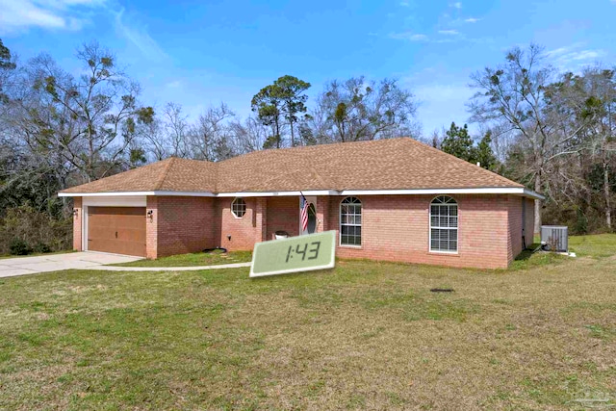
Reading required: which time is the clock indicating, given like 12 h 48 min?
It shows 1 h 43 min
